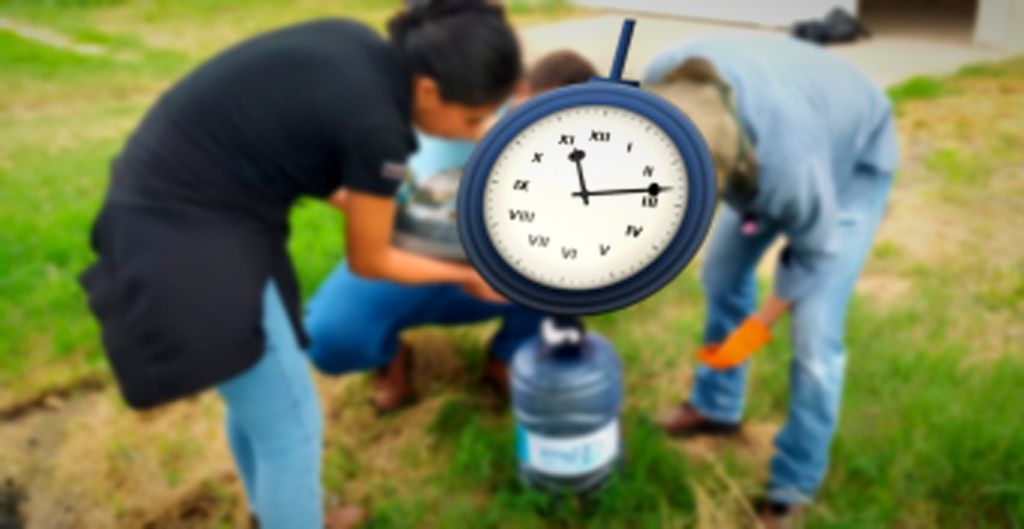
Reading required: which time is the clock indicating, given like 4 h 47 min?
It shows 11 h 13 min
